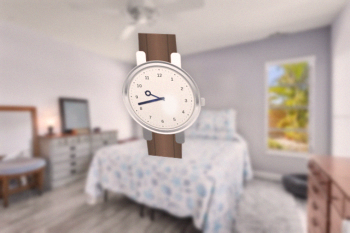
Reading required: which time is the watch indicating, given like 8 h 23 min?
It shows 9 h 42 min
